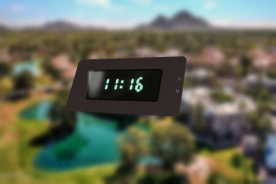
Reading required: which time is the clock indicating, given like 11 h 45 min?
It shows 11 h 16 min
